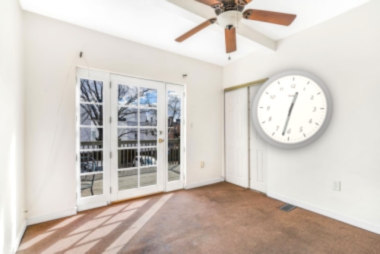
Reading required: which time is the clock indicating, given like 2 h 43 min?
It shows 12 h 32 min
